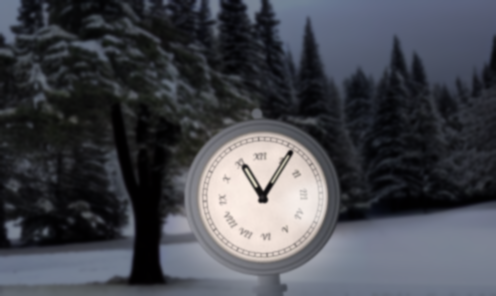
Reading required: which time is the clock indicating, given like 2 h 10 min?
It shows 11 h 06 min
